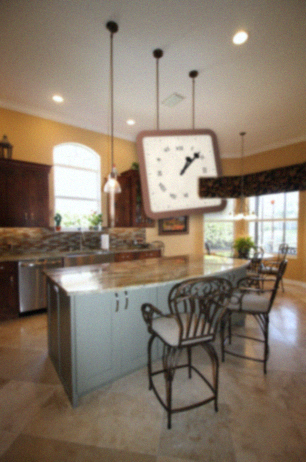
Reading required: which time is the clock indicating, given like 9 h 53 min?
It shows 1 h 08 min
